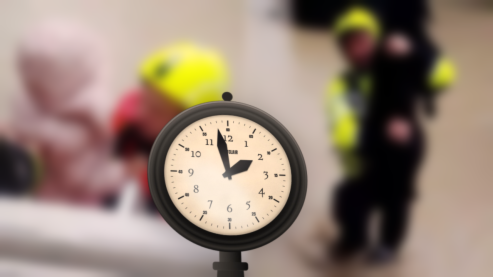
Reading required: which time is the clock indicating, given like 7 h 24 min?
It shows 1 h 58 min
